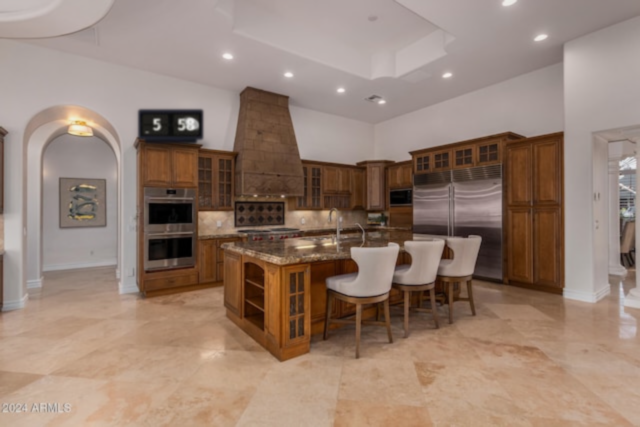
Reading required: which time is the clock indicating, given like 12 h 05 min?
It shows 5 h 58 min
